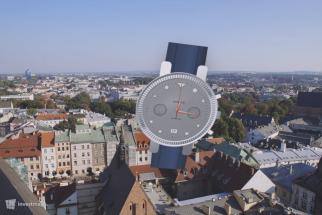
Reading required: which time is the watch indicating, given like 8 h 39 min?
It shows 12 h 16 min
